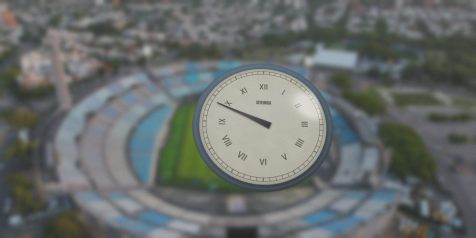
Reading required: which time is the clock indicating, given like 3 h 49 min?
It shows 9 h 49 min
